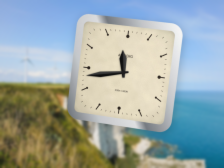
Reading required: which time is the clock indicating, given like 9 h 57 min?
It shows 11 h 43 min
